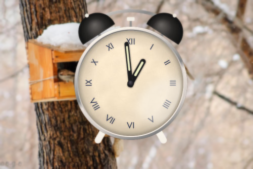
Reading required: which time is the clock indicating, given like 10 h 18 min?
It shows 12 h 59 min
